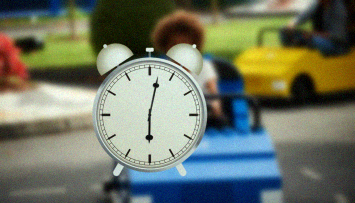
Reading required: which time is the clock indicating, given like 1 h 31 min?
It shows 6 h 02 min
